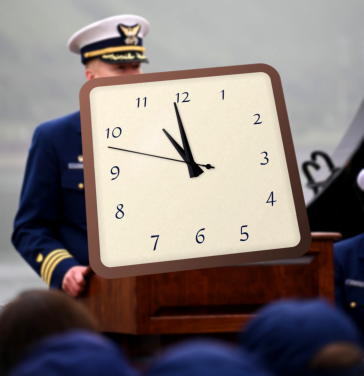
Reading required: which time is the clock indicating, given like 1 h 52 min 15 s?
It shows 10 h 58 min 48 s
